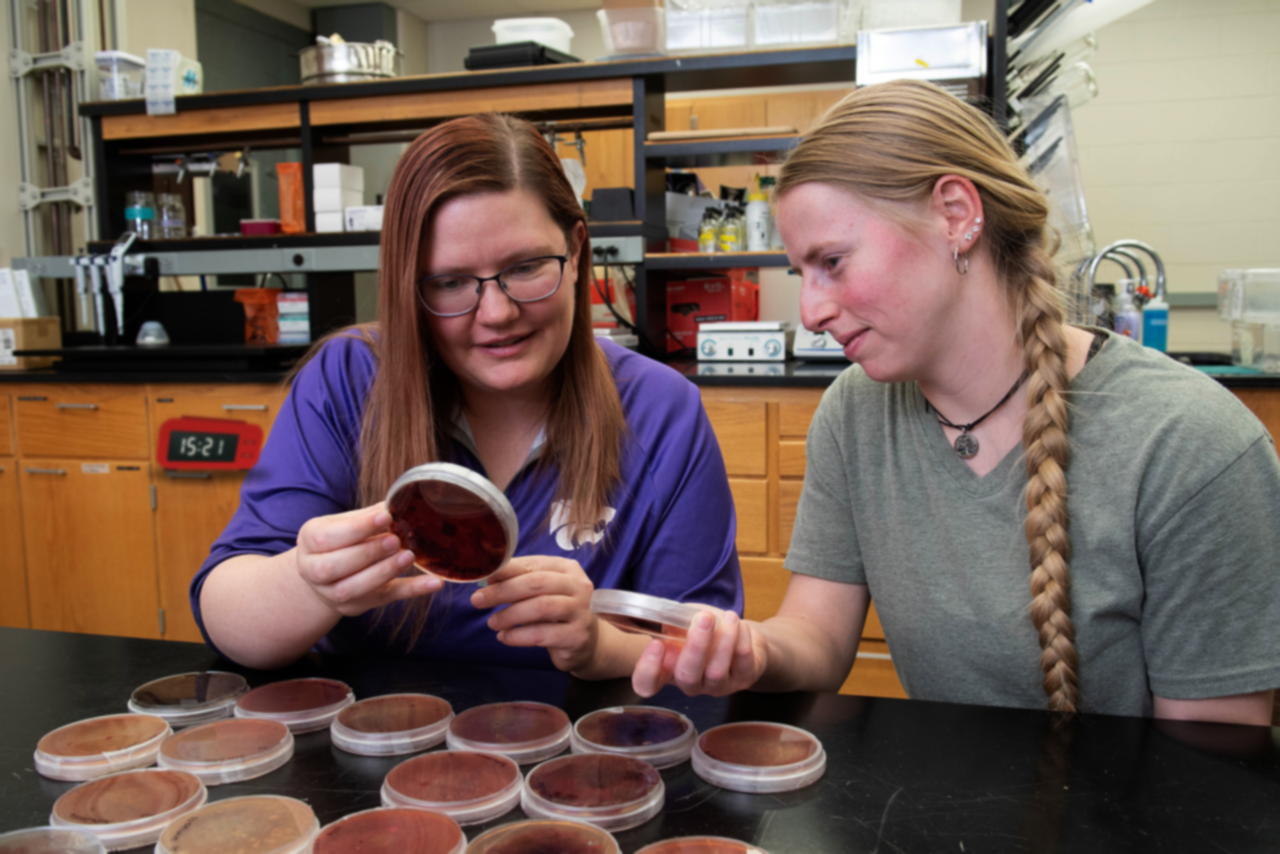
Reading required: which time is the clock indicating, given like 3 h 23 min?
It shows 15 h 21 min
